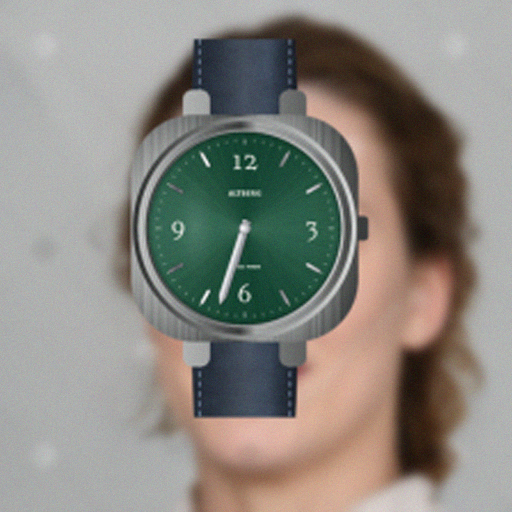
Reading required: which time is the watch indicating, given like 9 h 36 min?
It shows 6 h 33 min
